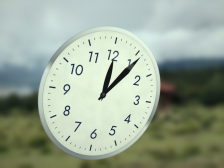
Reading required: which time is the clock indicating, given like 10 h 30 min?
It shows 12 h 06 min
